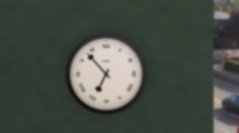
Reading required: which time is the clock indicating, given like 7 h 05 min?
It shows 6 h 53 min
